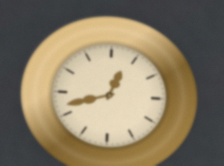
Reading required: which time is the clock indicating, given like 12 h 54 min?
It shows 12 h 42 min
